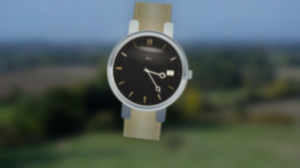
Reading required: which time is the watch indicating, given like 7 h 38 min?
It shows 3 h 24 min
